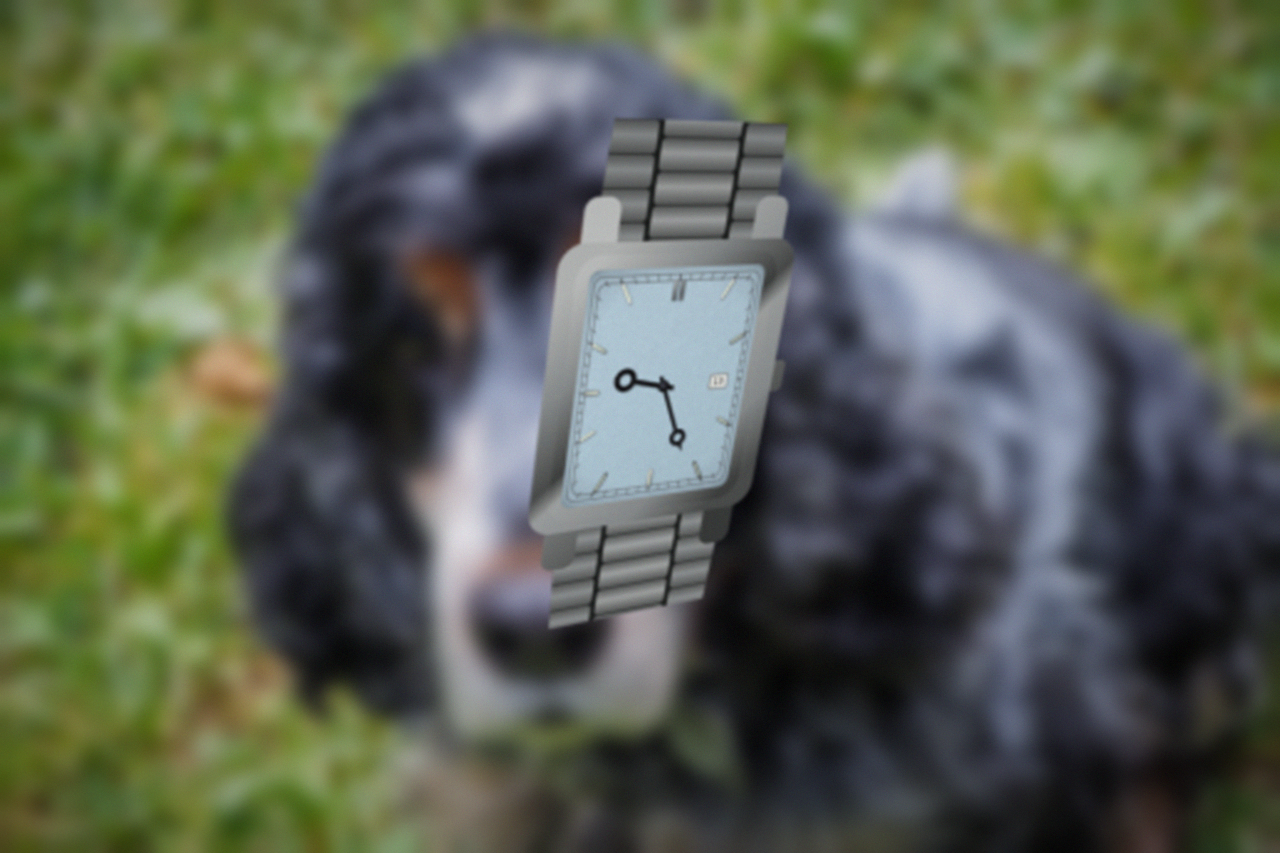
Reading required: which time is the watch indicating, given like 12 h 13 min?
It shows 9 h 26 min
